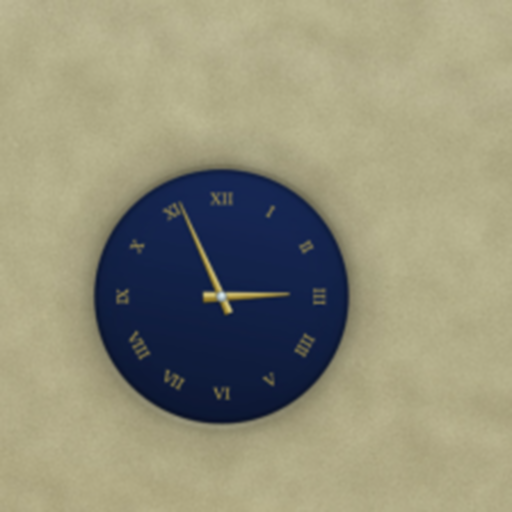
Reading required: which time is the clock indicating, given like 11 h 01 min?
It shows 2 h 56 min
